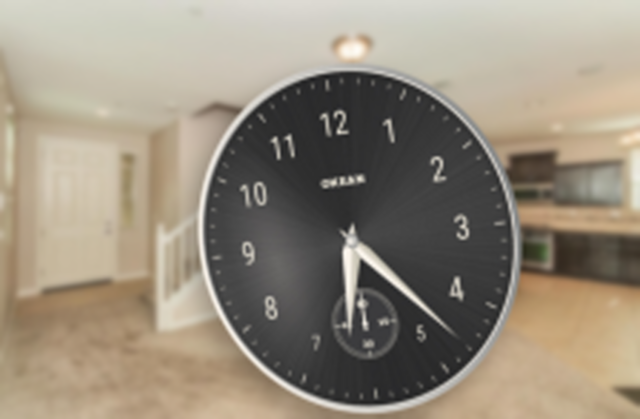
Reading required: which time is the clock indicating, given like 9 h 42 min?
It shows 6 h 23 min
